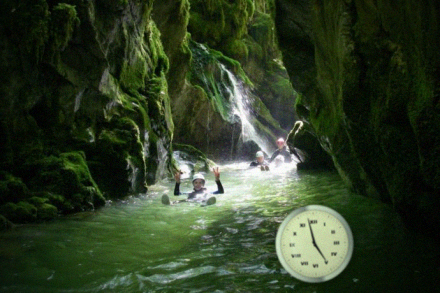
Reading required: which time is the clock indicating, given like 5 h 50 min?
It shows 4 h 58 min
